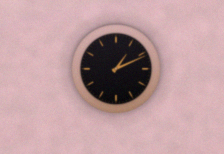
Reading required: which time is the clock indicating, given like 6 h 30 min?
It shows 1 h 11 min
